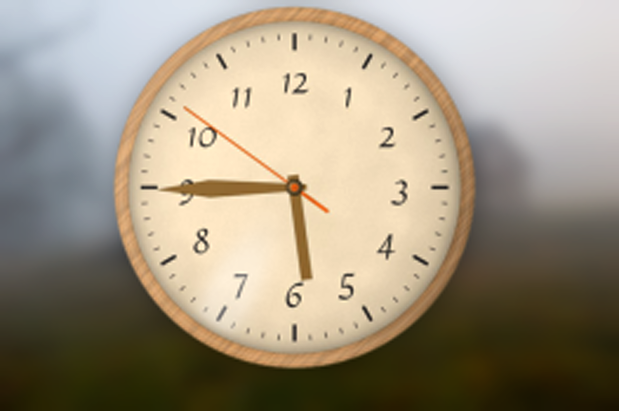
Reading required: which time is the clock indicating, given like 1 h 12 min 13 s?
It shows 5 h 44 min 51 s
